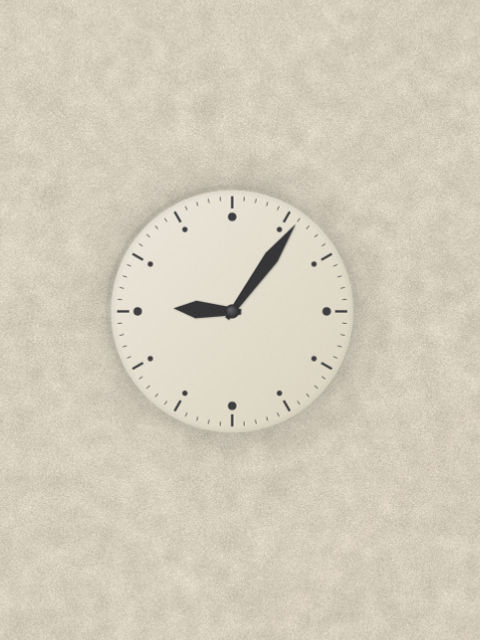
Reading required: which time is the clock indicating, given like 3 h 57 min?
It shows 9 h 06 min
